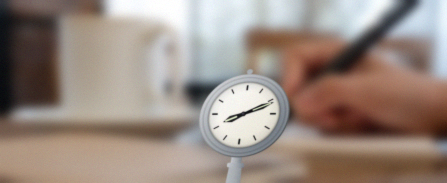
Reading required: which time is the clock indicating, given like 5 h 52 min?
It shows 8 h 11 min
